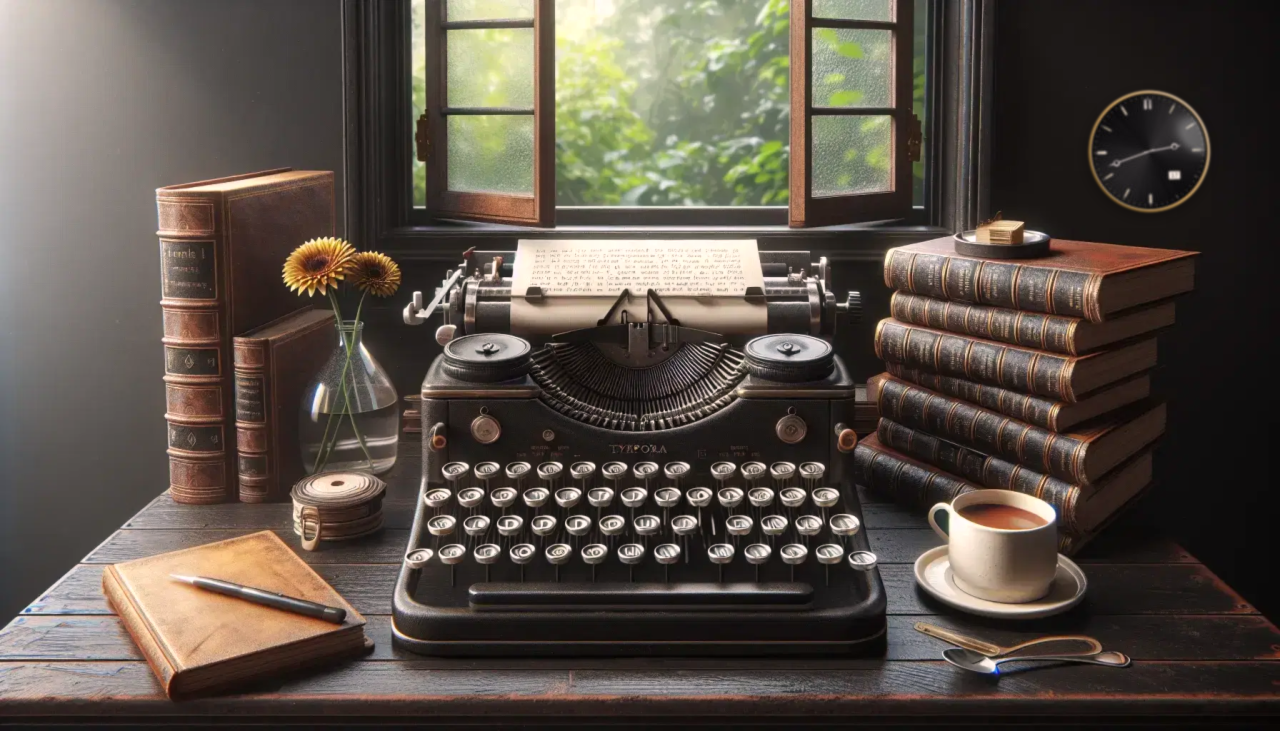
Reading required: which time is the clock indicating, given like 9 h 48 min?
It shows 2 h 42 min
